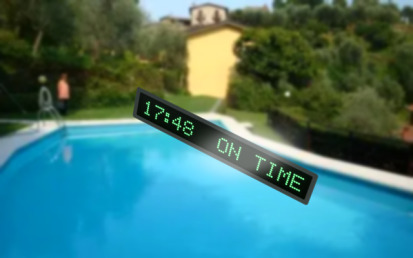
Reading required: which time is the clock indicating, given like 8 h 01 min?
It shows 17 h 48 min
